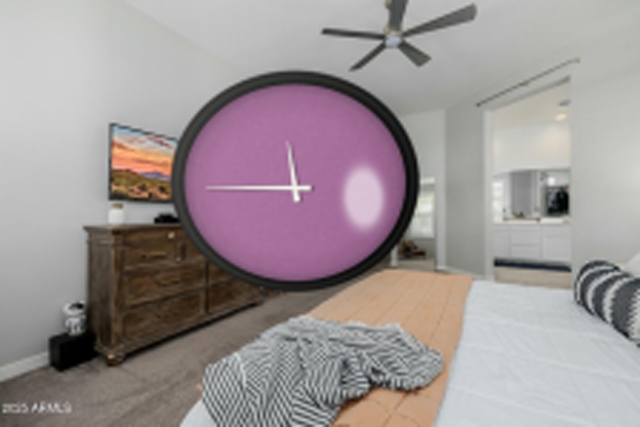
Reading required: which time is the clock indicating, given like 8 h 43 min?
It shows 11 h 45 min
